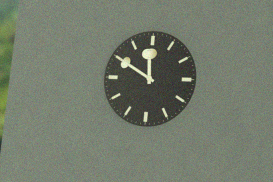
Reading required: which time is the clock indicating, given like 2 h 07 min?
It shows 11 h 50 min
